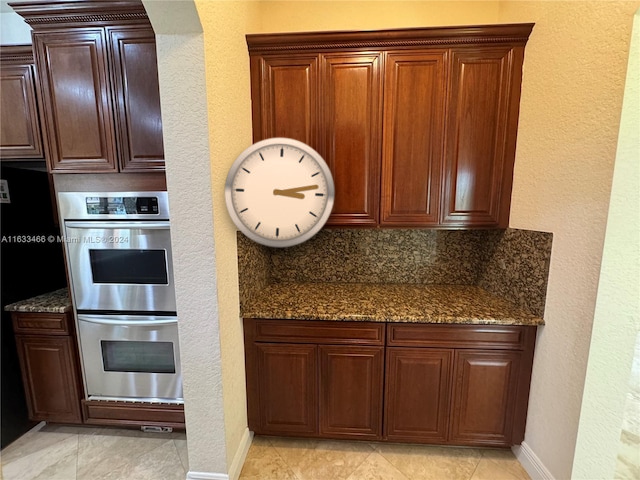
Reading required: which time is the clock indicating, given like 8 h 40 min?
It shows 3 h 13 min
